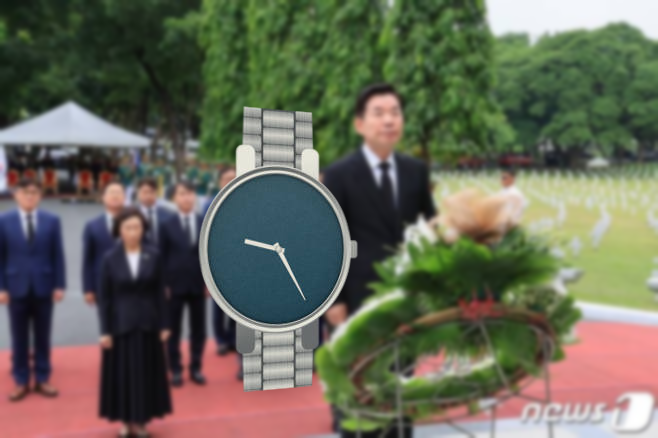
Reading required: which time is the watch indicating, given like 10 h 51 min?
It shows 9 h 25 min
